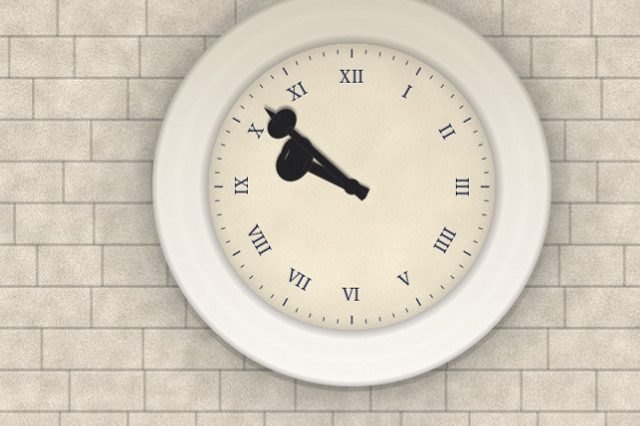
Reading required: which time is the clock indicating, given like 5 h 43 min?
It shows 9 h 52 min
